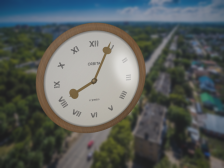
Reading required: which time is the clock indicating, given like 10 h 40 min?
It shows 8 h 04 min
